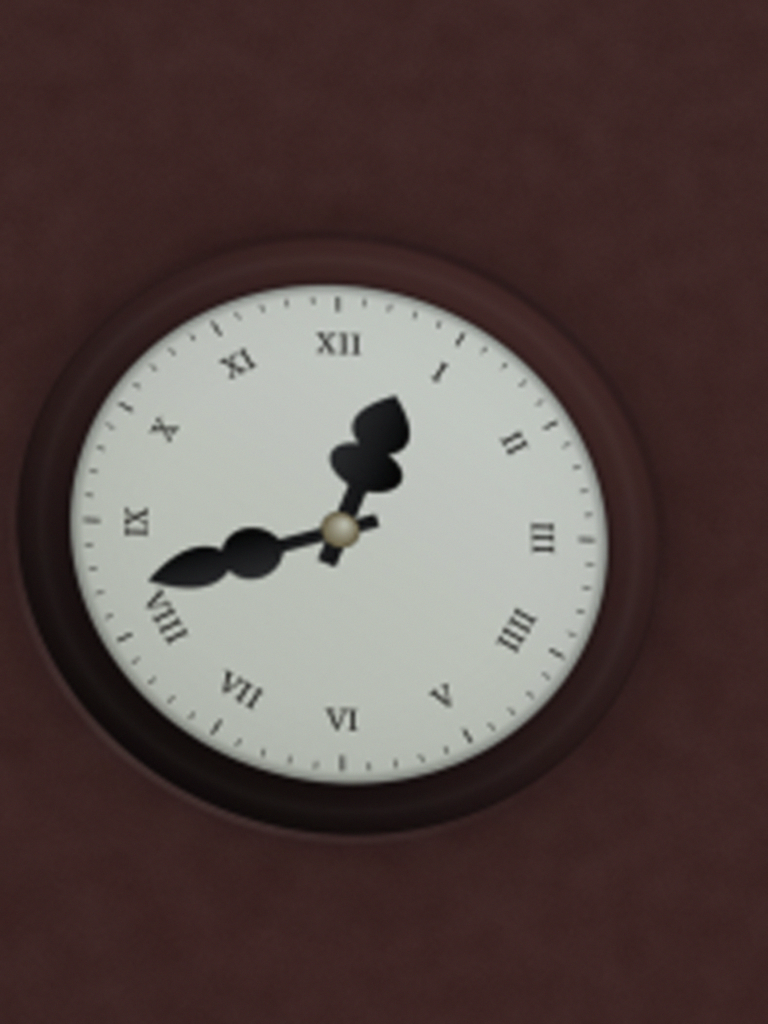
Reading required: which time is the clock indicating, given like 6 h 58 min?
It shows 12 h 42 min
